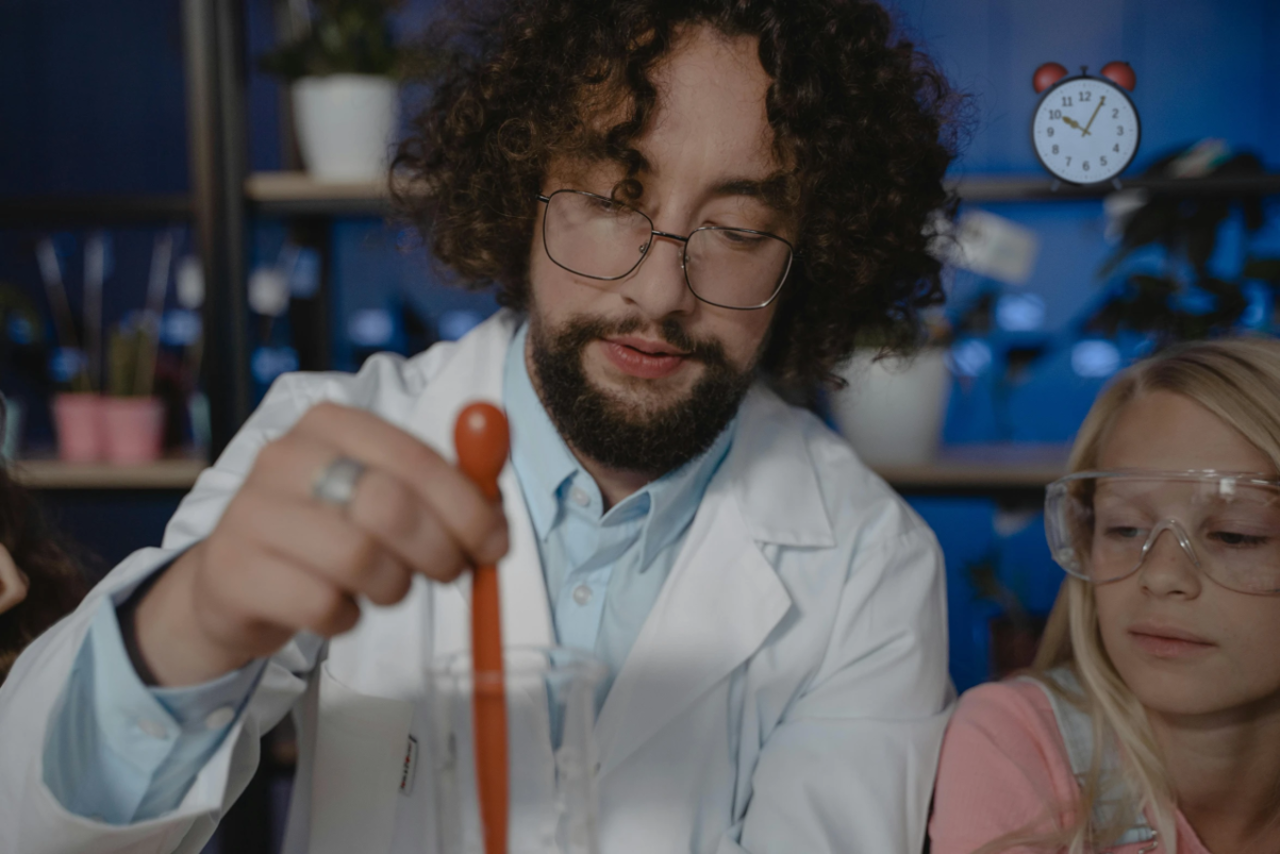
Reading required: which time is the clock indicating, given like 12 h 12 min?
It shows 10 h 05 min
